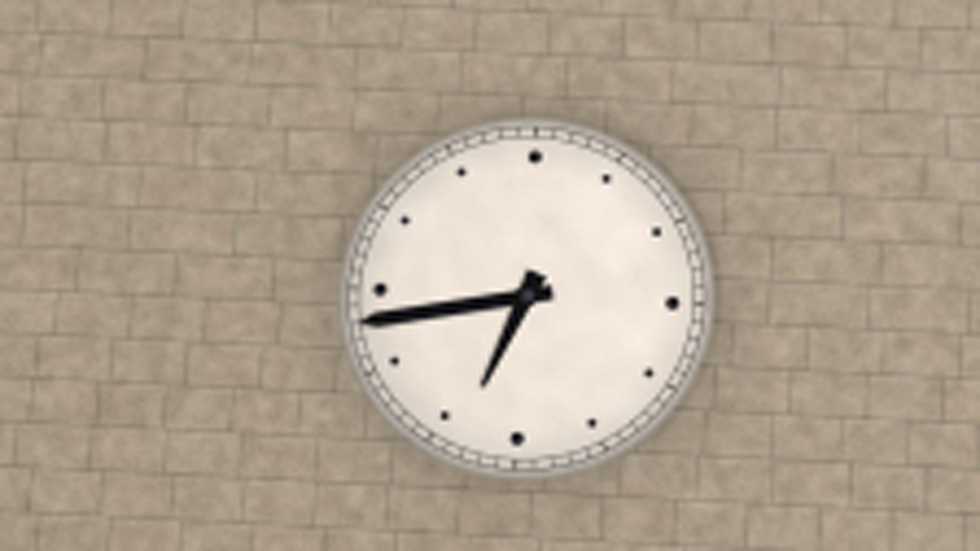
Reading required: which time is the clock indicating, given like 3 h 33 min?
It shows 6 h 43 min
